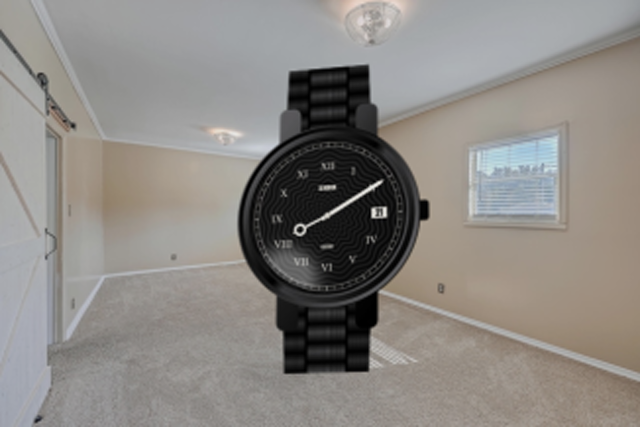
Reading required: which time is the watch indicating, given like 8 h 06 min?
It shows 8 h 10 min
